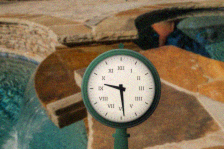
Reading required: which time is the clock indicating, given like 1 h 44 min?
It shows 9 h 29 min
